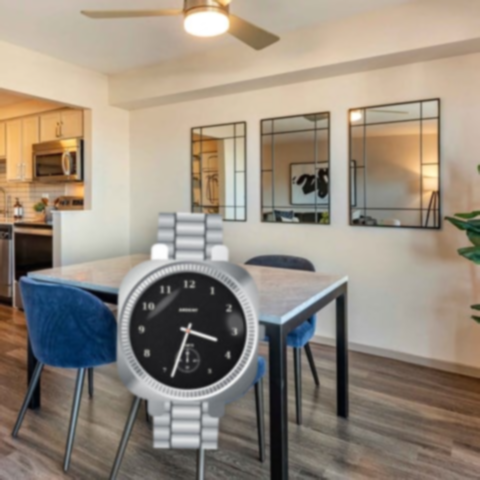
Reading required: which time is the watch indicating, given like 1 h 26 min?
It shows 3 h 33 min
